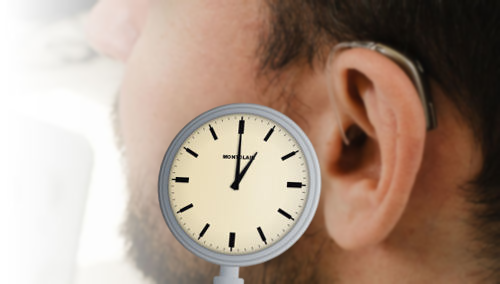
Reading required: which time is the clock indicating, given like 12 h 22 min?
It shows 1 h 00 min
